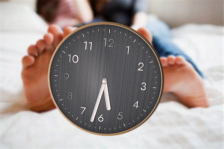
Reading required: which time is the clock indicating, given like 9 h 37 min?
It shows 5 h 32 min
